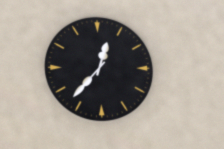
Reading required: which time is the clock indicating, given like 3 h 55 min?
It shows 12 h 37 min
